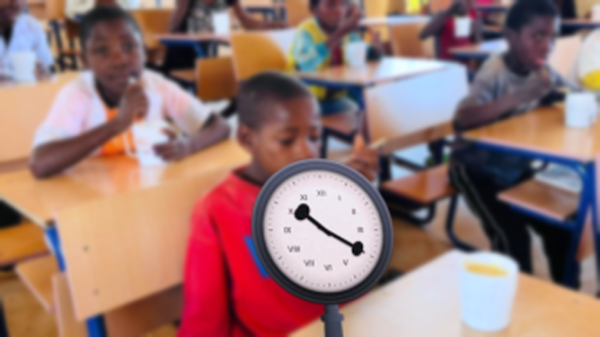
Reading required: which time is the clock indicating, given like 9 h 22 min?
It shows 10 h 20 min
